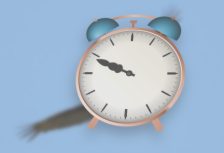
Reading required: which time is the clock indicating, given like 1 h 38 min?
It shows 9 h 49 min
